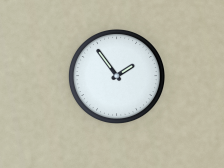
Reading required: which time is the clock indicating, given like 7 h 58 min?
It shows 1 h 54 min
